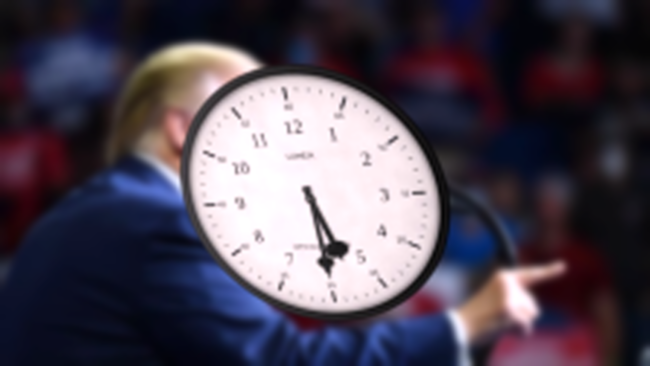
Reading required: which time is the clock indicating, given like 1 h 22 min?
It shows 5 h 30 min
